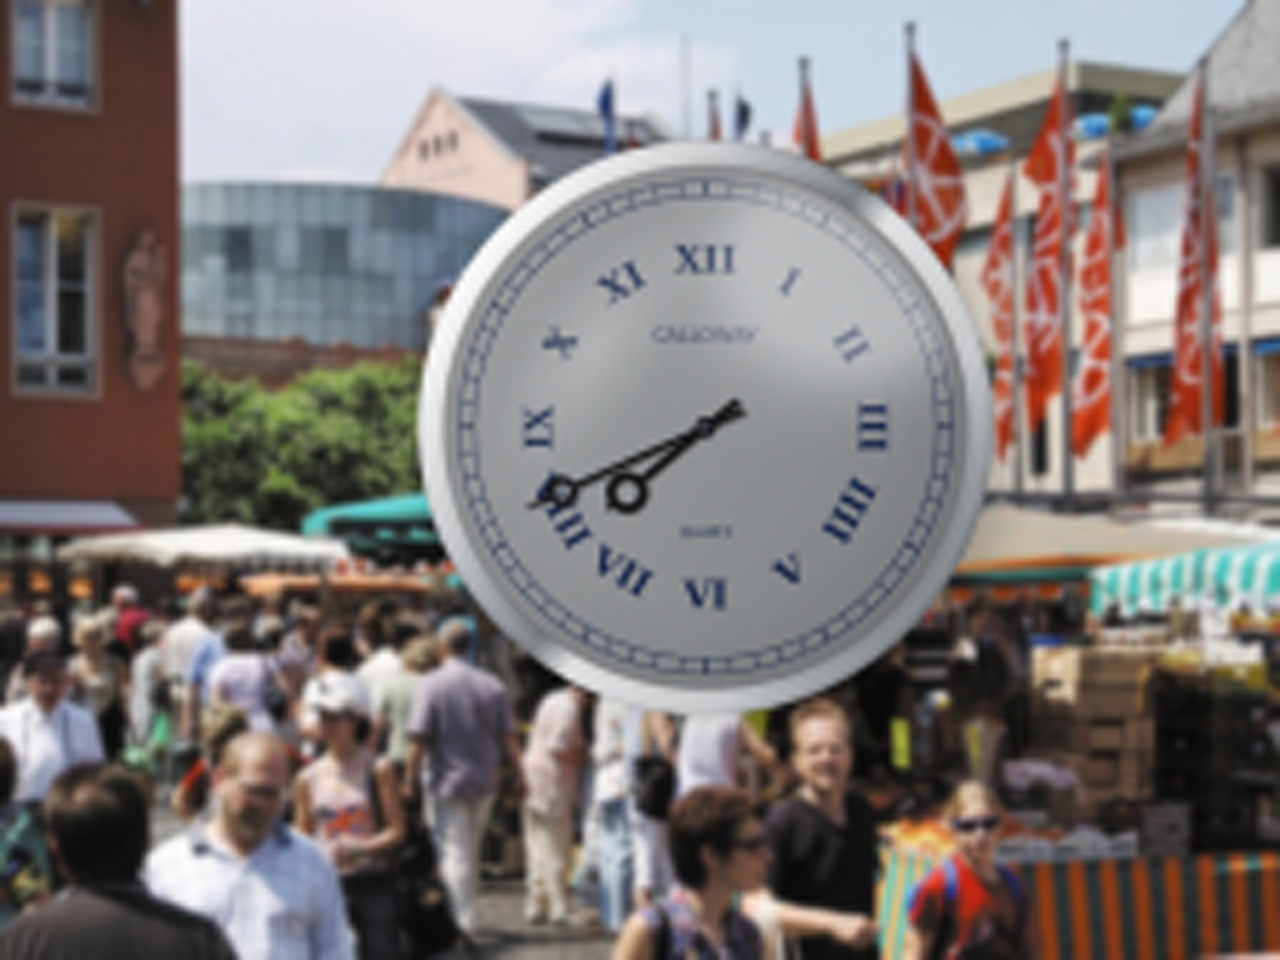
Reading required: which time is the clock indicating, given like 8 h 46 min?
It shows 7 h 41 min
